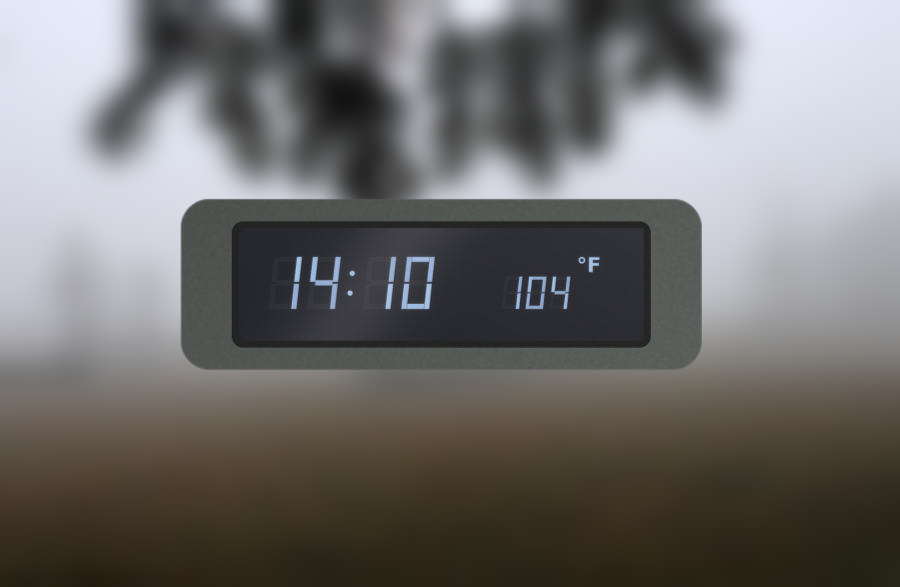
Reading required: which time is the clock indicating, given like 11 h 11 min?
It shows 14 h 10 min
